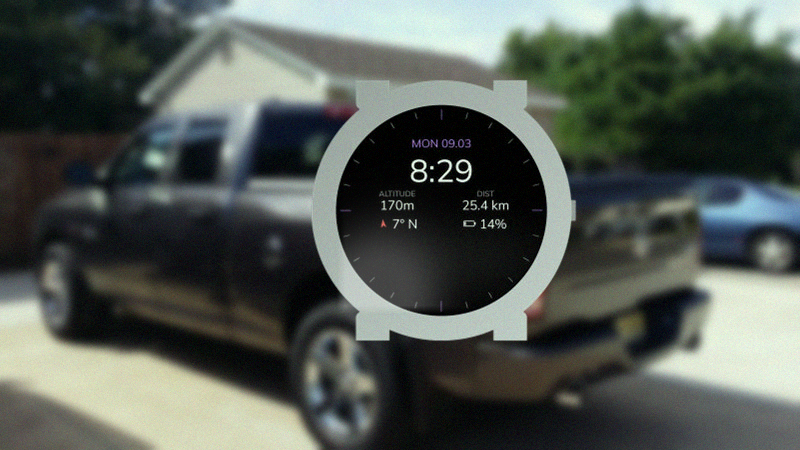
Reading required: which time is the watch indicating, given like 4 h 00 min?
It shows 8 h 29 min
